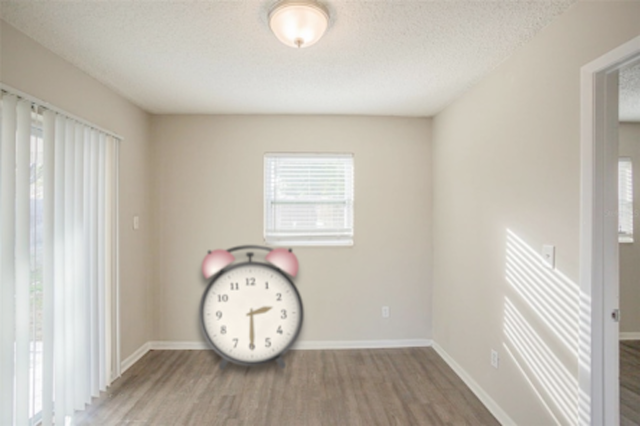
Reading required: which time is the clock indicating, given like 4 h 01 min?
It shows 2 h 30 min
